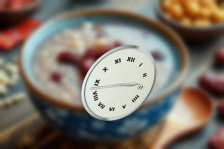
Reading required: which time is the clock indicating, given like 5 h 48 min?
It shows 2 h 43 min
